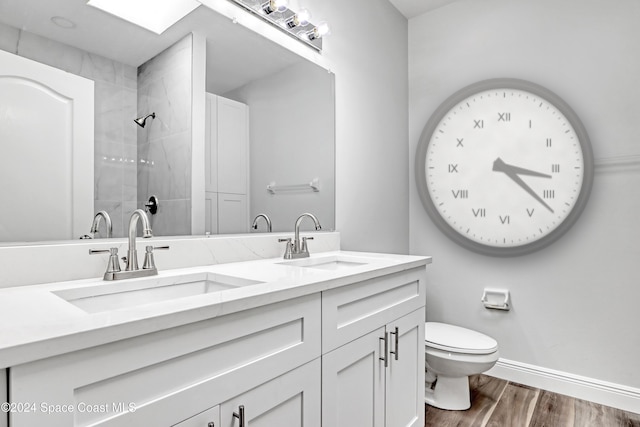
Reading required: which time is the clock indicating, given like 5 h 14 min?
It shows 3 h 22 min
